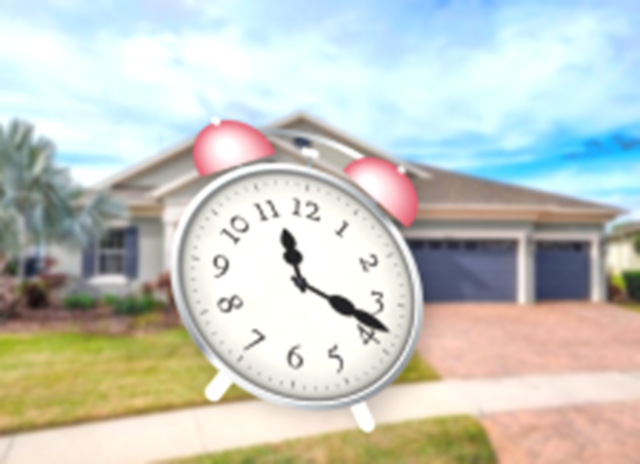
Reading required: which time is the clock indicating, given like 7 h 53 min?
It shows 11 h 18 min
